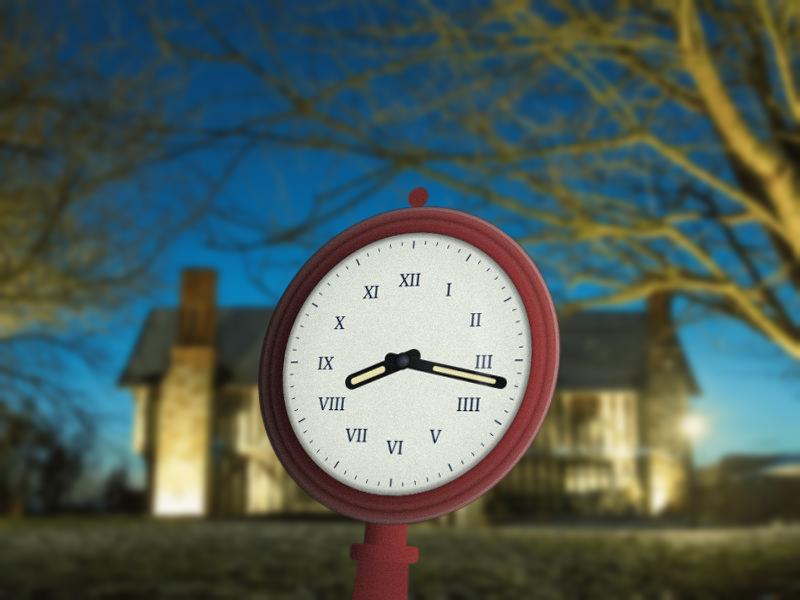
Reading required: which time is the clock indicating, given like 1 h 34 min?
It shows 8 h 17 min
